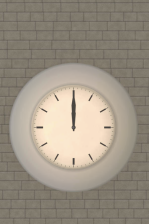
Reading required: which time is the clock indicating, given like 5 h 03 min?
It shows 12 h 00 min
